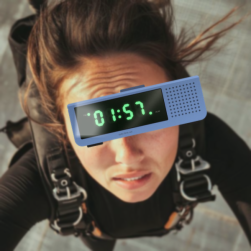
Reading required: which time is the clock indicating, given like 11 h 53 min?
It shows 1 h 57 min
